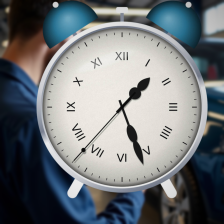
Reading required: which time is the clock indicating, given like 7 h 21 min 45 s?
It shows 1 h 26 min 37 s
